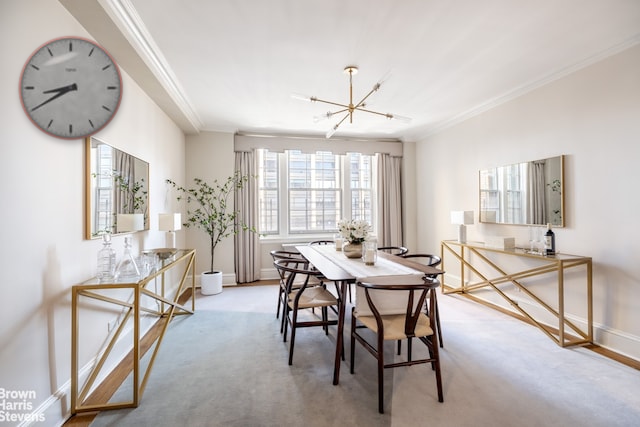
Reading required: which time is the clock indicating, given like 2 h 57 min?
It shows 8 h 40 min
